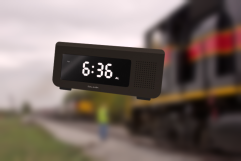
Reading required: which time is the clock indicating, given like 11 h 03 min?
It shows 6 h 36 min
